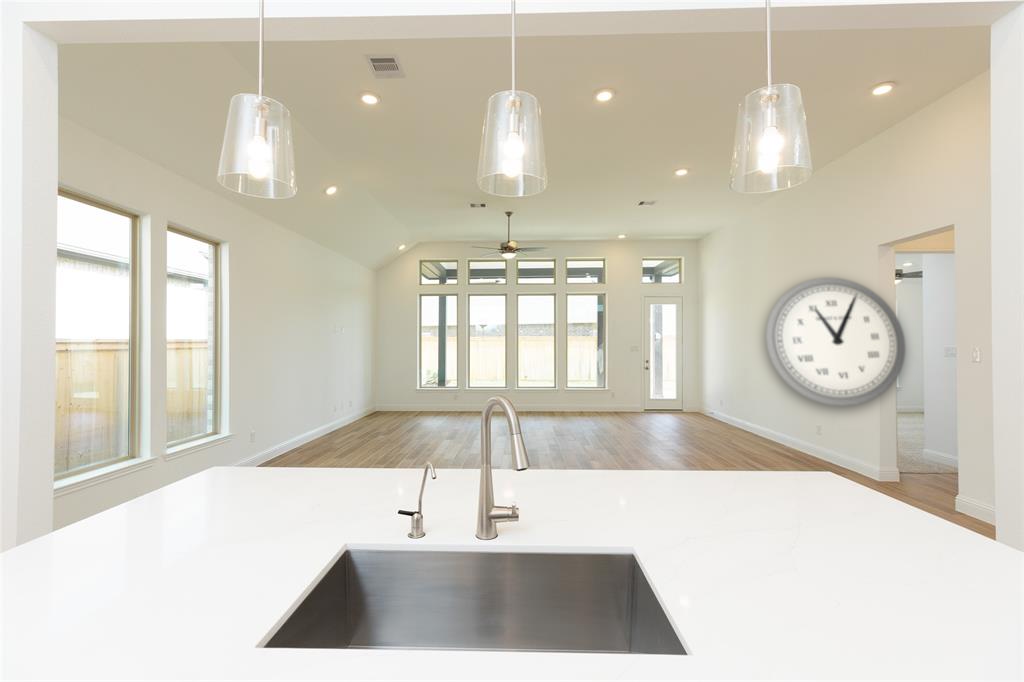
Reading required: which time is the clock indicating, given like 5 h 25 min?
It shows 11 h 05 min
